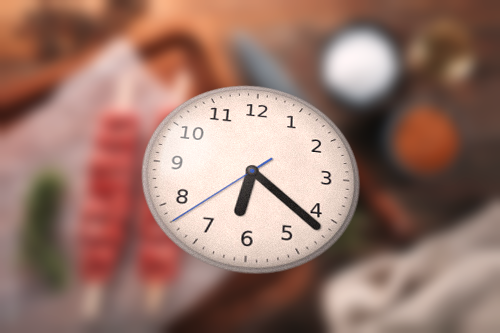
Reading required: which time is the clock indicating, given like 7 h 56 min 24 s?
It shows 6 h 21 min 38 s
